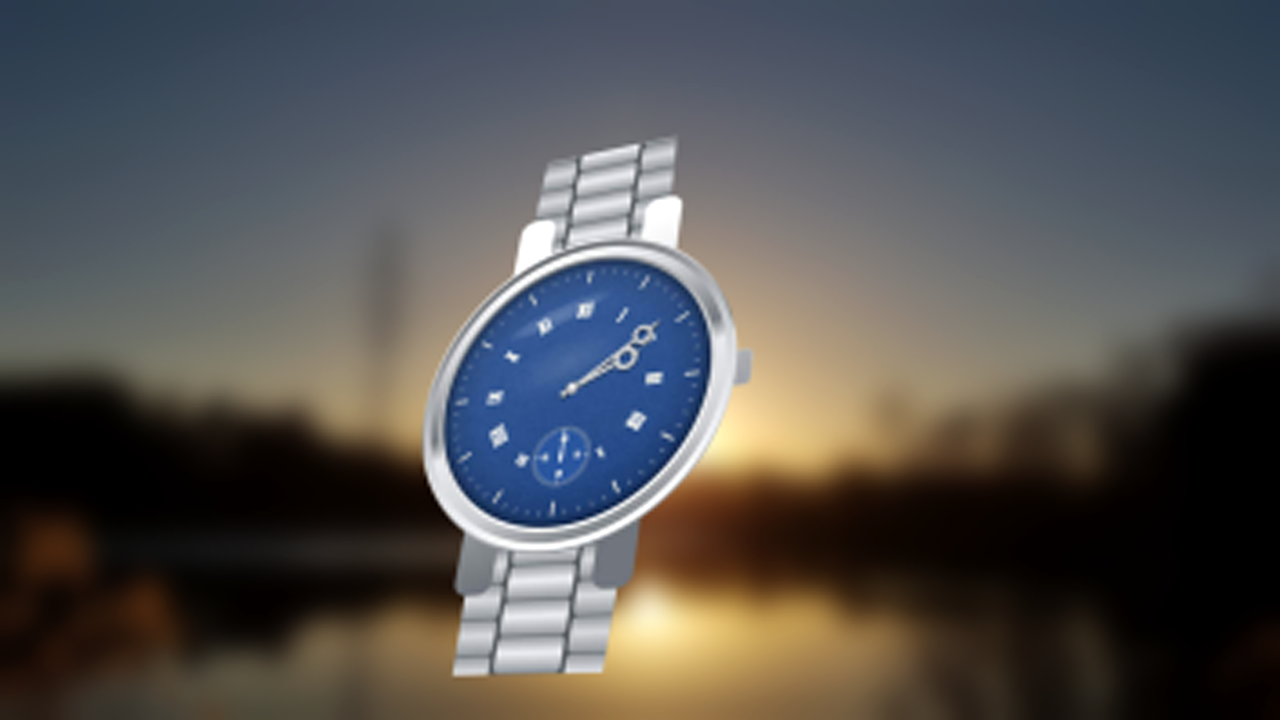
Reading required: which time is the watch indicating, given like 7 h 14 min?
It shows 2 h 09 min
